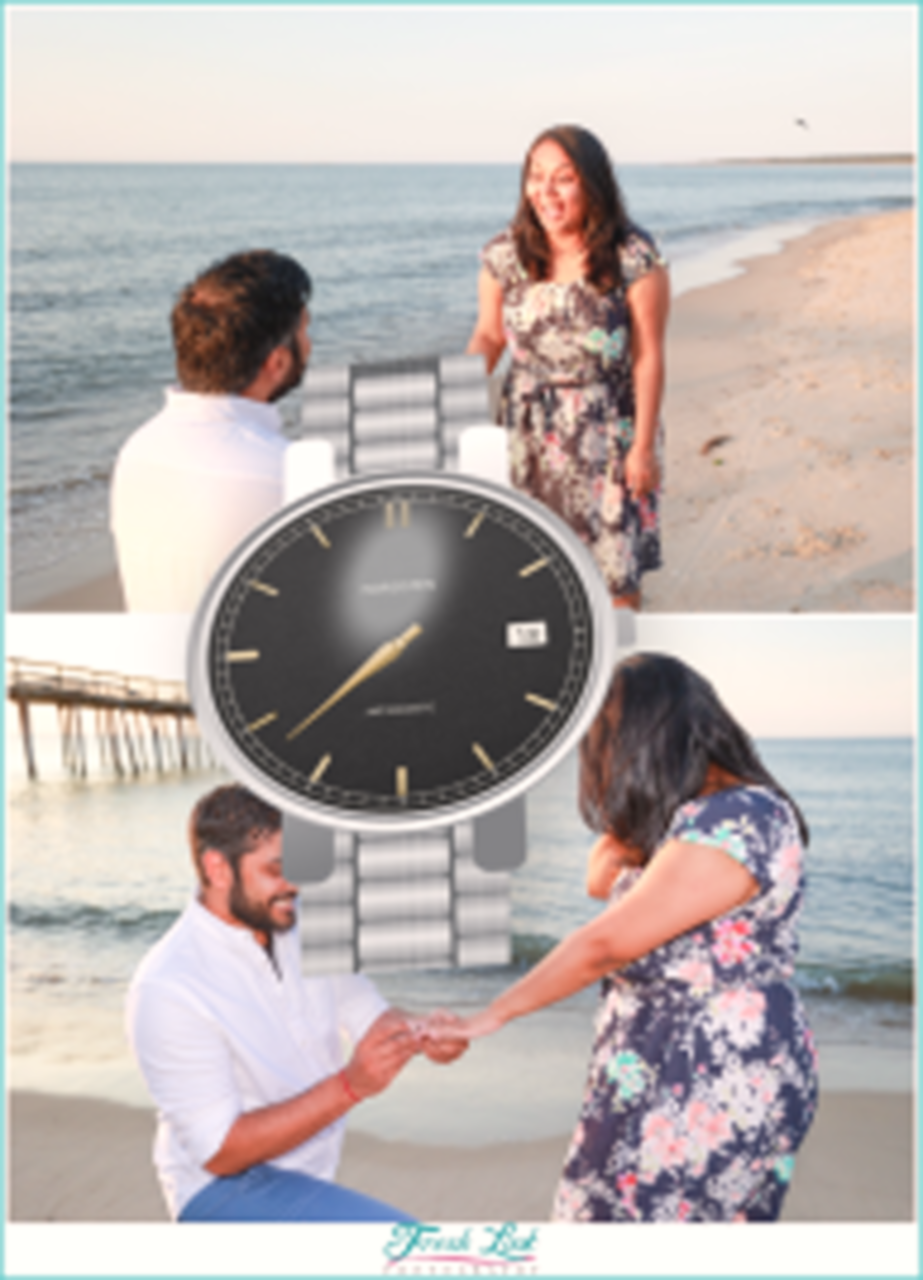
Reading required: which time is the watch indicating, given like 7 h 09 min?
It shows 7 h 38 min
